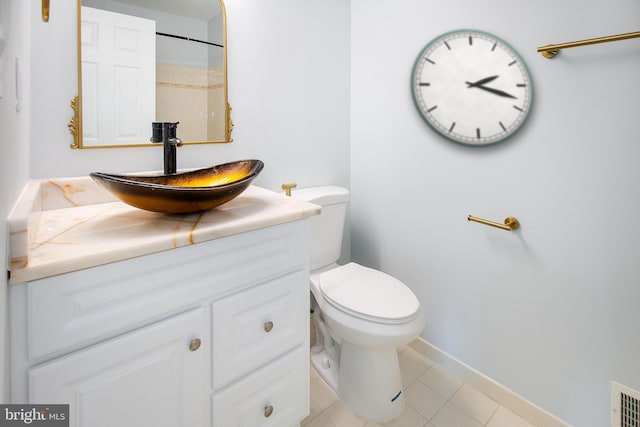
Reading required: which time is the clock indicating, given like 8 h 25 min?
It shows 2 h 18 min
